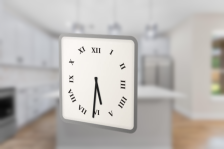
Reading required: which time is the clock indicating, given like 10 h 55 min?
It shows 5 h 31 min
